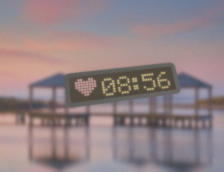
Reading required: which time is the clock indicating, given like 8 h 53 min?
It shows 8 h 56 min
